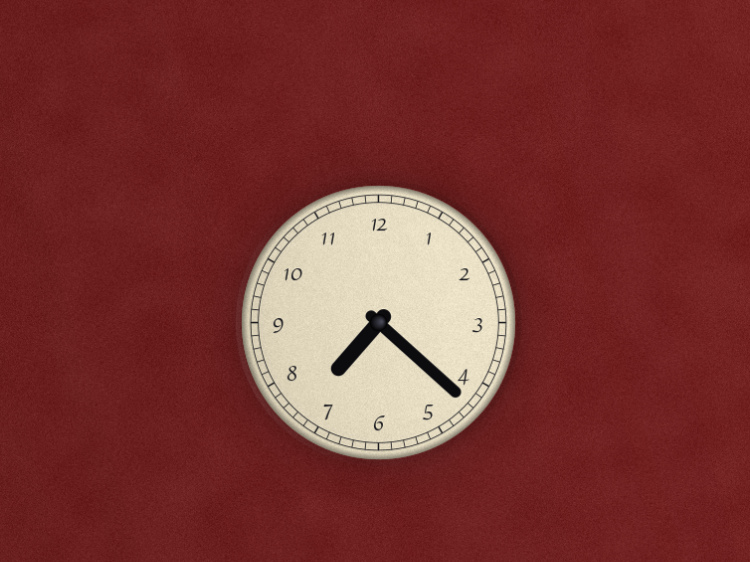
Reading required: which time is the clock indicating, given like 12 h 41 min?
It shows 7 h 22 min
